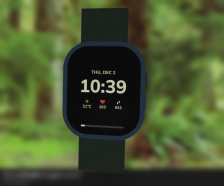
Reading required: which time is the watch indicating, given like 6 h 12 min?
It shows 10 h 39 min
